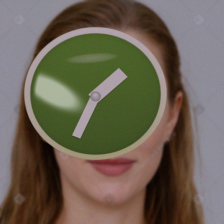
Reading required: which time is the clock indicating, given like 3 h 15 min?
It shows 1 h 34 min
